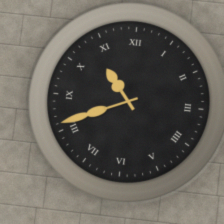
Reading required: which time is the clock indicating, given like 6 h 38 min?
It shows 10 h 41 min
